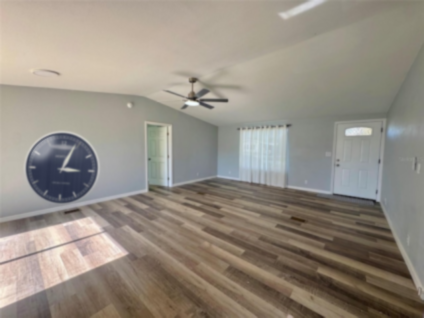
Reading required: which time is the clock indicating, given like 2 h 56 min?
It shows 3 h 04 min
